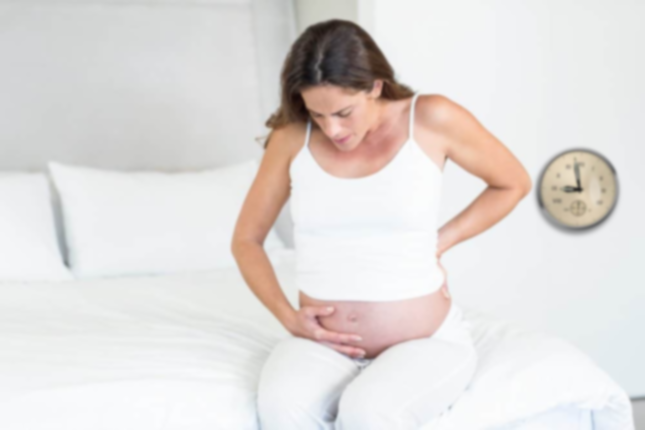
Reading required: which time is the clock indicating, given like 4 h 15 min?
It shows 8 h 58 min
